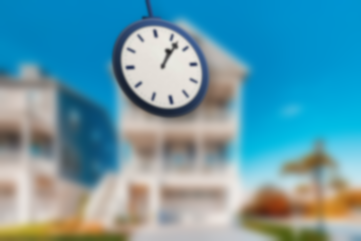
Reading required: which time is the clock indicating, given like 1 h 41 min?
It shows 1 h 07 min
